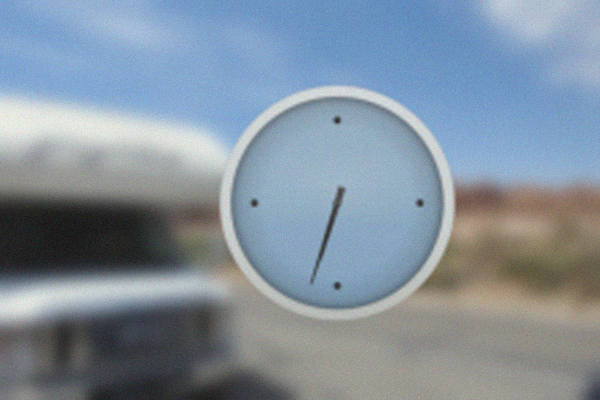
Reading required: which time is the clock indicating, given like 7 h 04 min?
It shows 6 h 33 min
